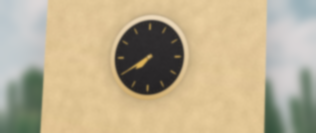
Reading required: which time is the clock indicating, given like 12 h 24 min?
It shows 7 h 40 min
